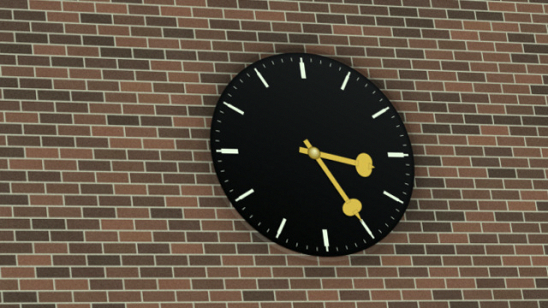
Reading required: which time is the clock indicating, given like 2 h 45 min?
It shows 3 h 25 min
